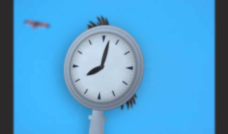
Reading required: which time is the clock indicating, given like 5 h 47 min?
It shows 8 h 02 min
